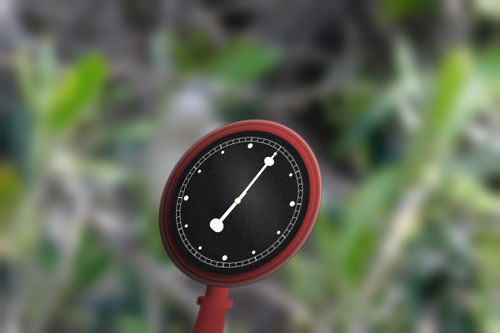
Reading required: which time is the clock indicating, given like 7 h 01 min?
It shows 7 h 05 min
